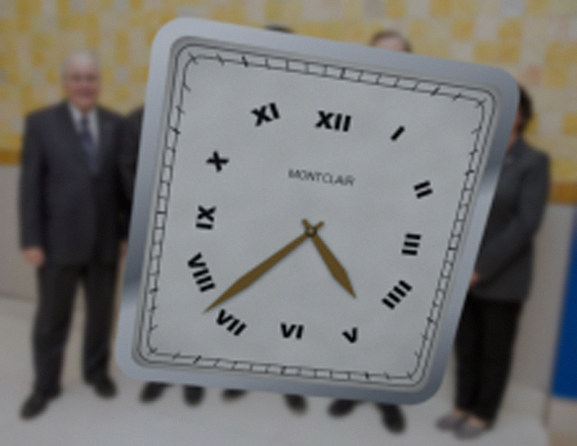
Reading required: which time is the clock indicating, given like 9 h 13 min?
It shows 4 h 37 min
